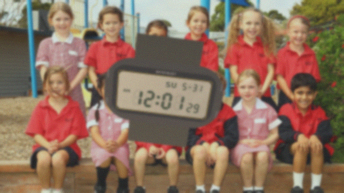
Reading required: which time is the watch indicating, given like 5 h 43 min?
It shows 12 h 01 min
